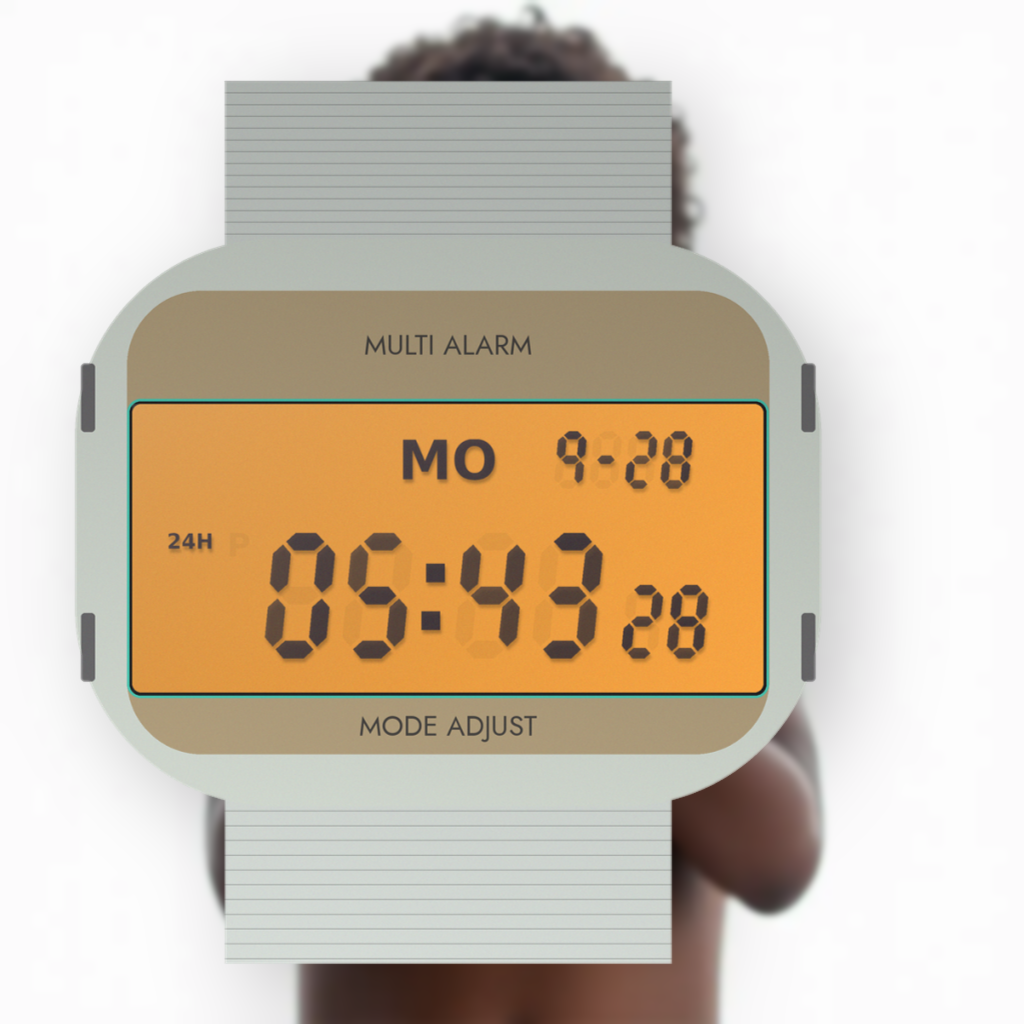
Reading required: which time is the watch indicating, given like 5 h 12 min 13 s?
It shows 5 h 43 min 28 s
